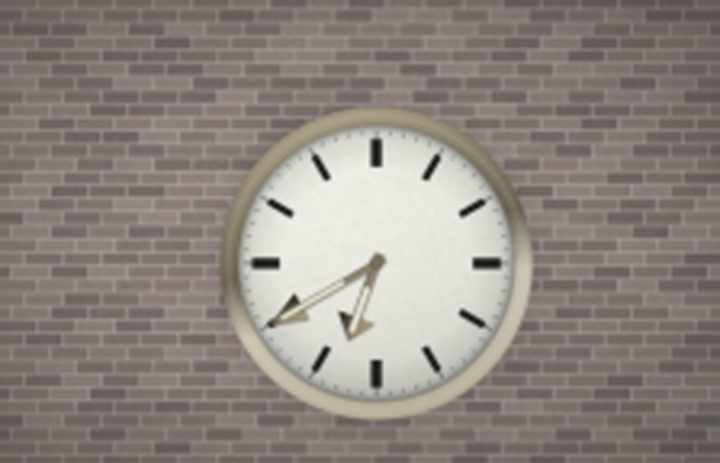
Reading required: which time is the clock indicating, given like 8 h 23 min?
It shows 6 h 40 min
